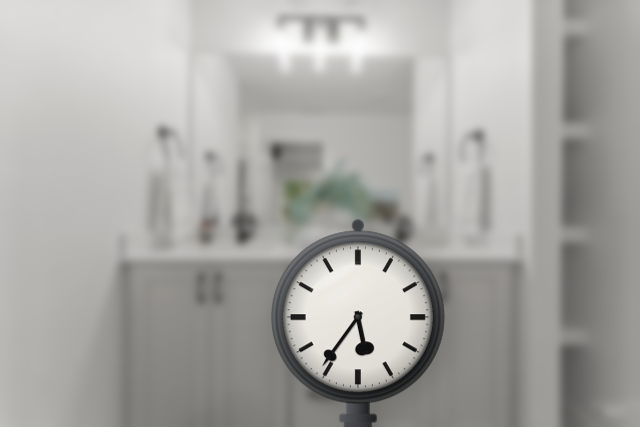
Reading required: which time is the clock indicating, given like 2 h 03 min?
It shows 5 h 36 min
